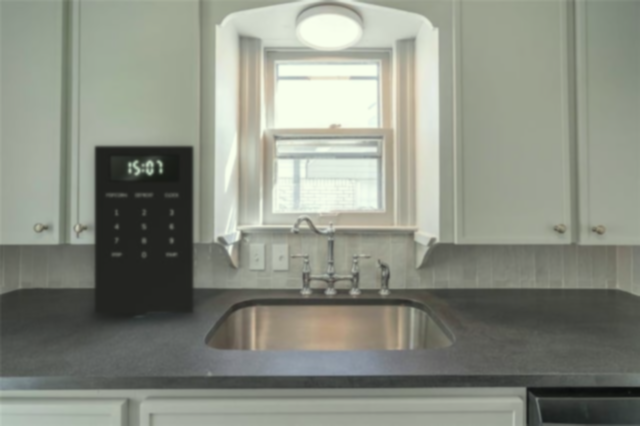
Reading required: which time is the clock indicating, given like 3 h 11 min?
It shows 15 h 07 min
